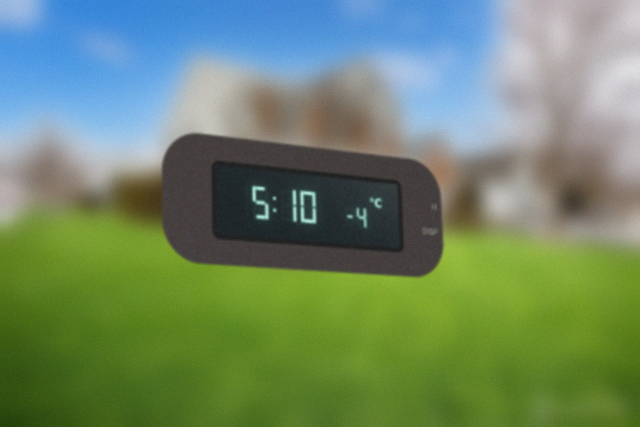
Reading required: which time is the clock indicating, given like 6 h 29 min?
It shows 5 h 10 min
